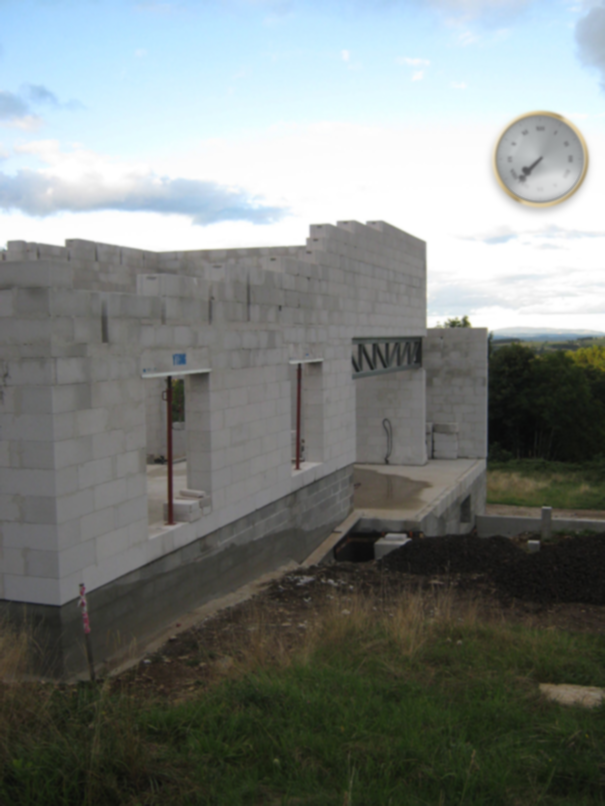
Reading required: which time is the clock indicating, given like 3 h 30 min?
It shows 7 h 37 min
